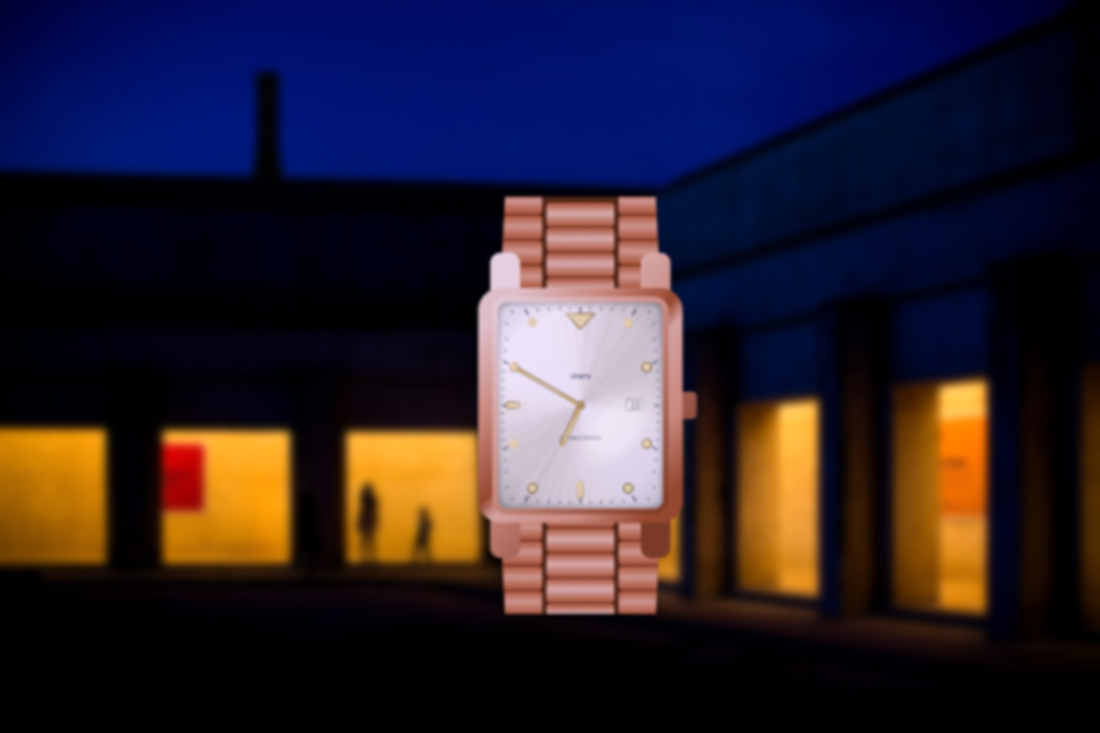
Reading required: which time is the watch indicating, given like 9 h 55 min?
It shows 6 h 50 min
